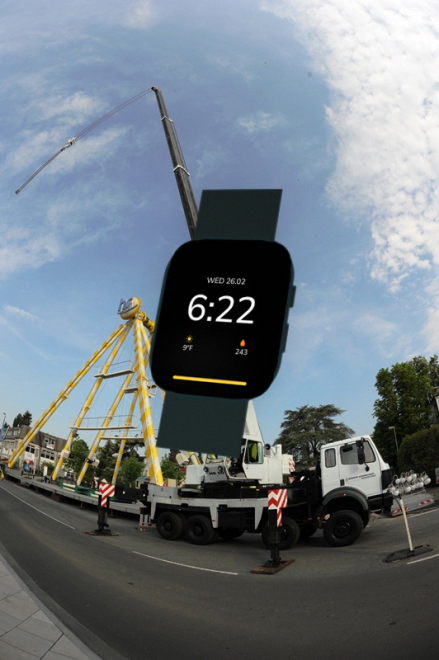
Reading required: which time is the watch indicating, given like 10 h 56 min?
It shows 6 h 22 min
